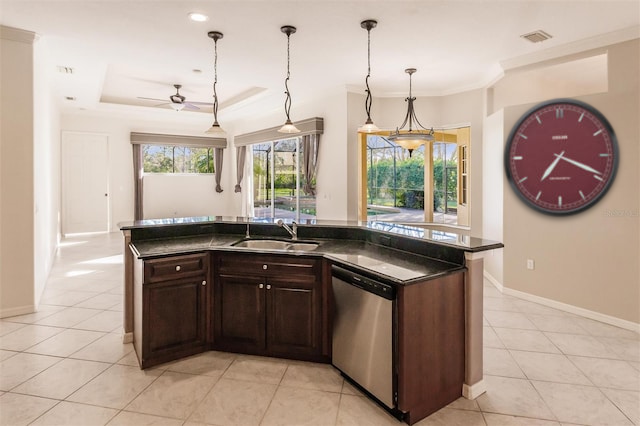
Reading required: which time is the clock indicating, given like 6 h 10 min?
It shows 7 h 19 min
